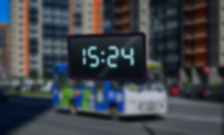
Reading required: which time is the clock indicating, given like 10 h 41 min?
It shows 15 h 24 min
